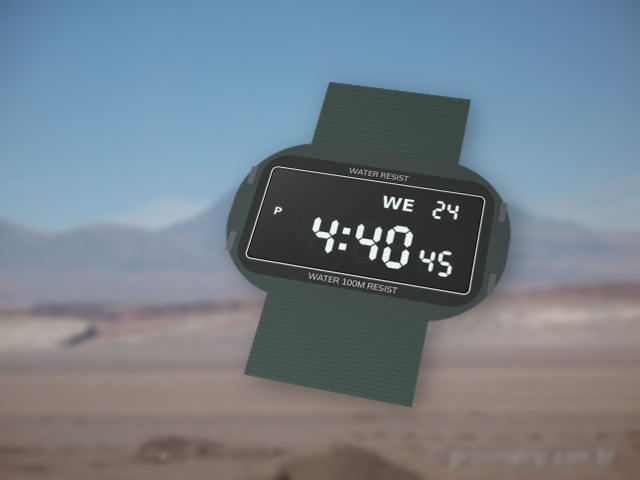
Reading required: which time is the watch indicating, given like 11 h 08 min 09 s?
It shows 4 h 40 min 45 s
